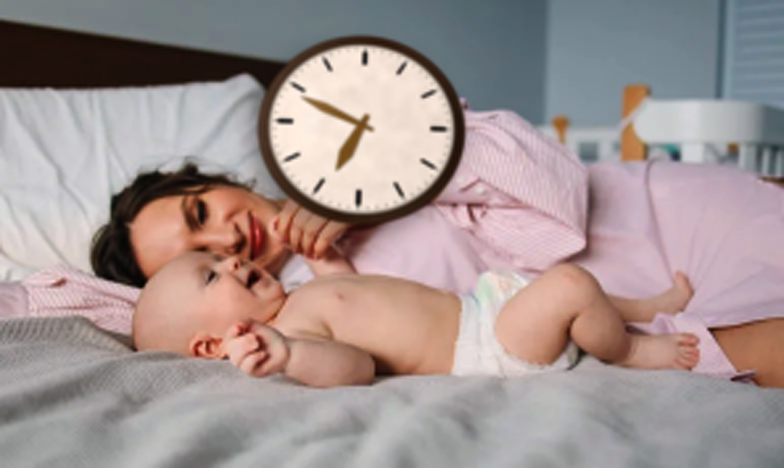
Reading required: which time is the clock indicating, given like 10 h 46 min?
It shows 6 h 49 min
